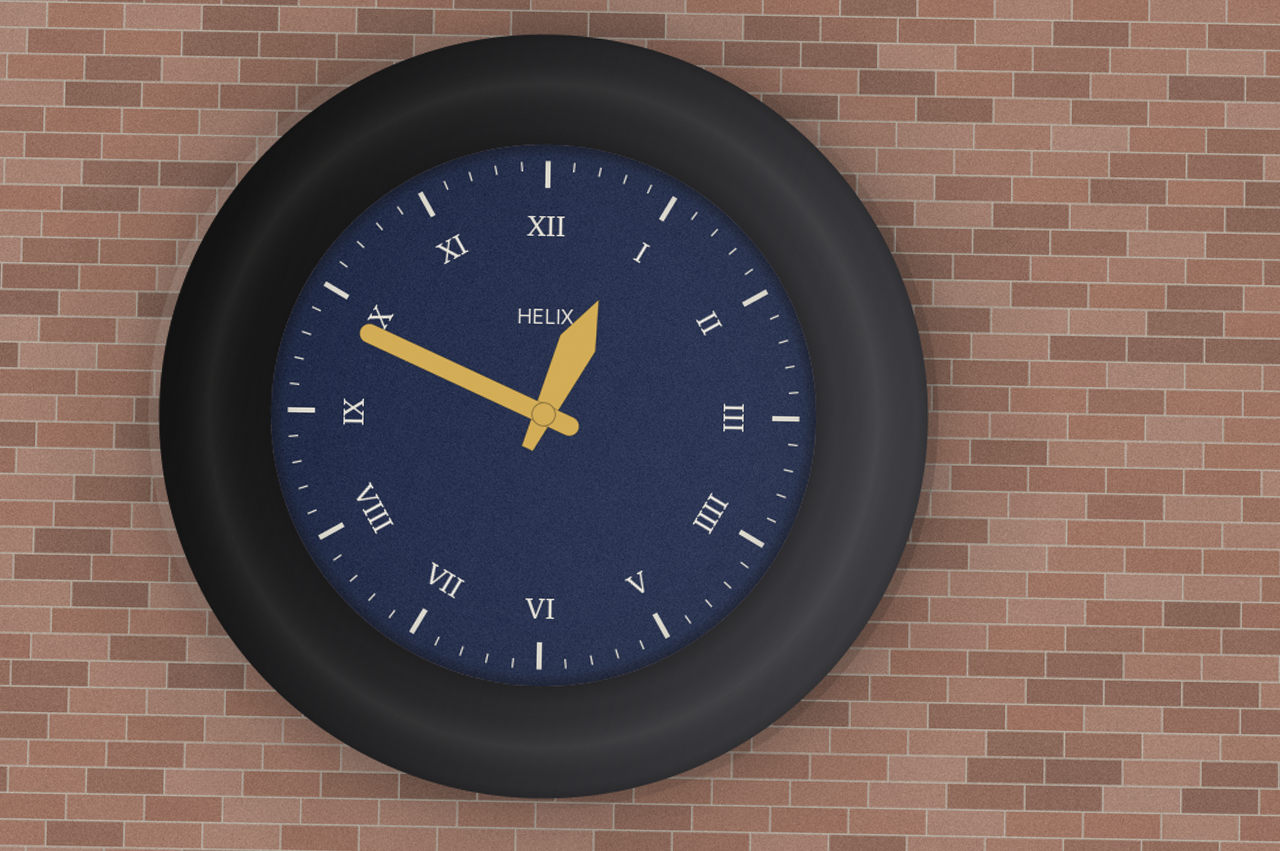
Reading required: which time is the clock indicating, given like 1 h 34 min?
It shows 12 h 49 min
